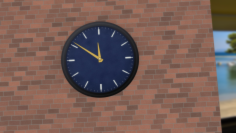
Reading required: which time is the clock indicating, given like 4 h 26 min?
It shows 11 h 51 min
